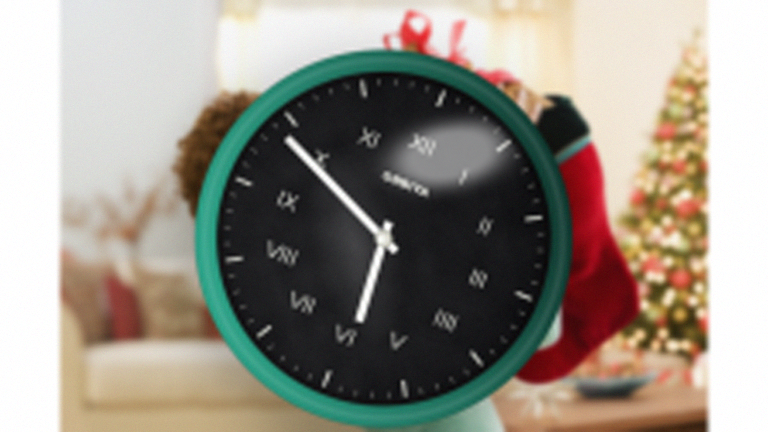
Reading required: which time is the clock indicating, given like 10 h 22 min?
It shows 5 h 49 min
